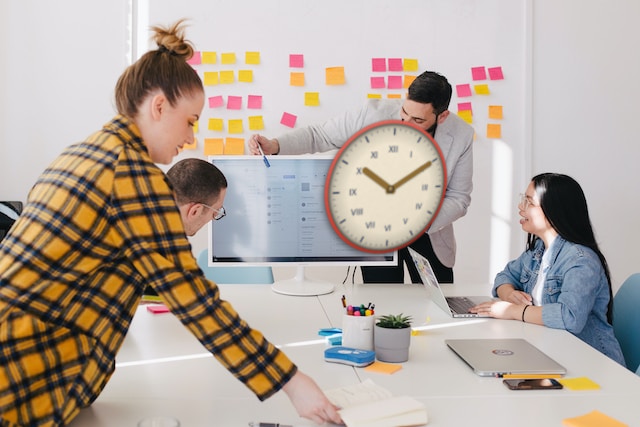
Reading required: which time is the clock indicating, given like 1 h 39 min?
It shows 10 h 10 min
